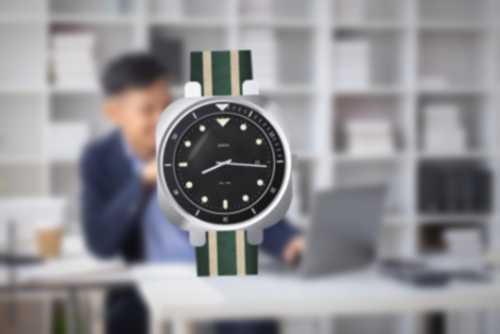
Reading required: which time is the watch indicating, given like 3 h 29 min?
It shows 8 h 16 min
